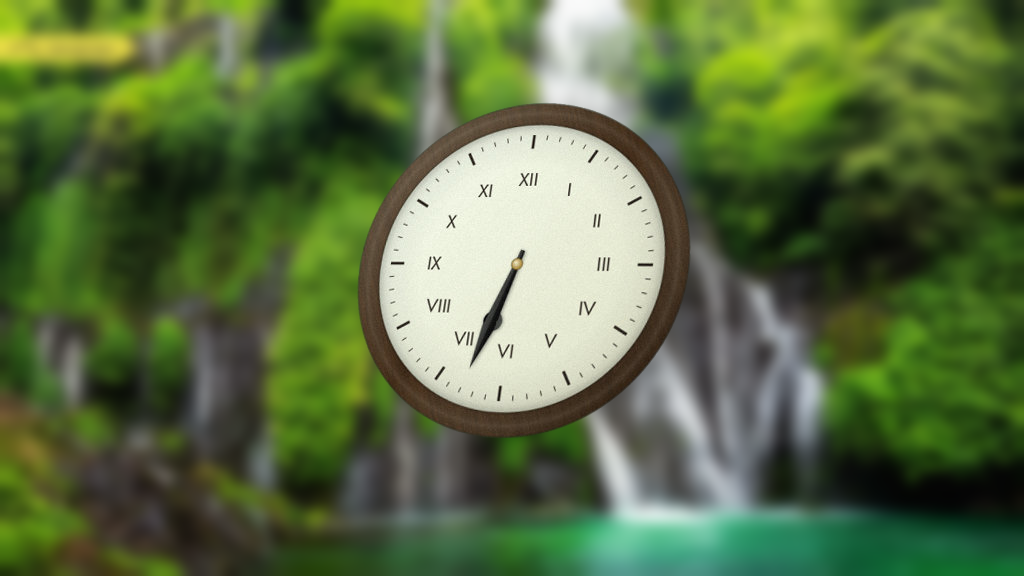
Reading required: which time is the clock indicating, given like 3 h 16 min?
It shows 6 h 33 min
